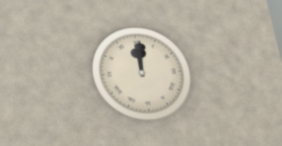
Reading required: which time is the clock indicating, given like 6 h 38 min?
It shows 12 h 01 min
